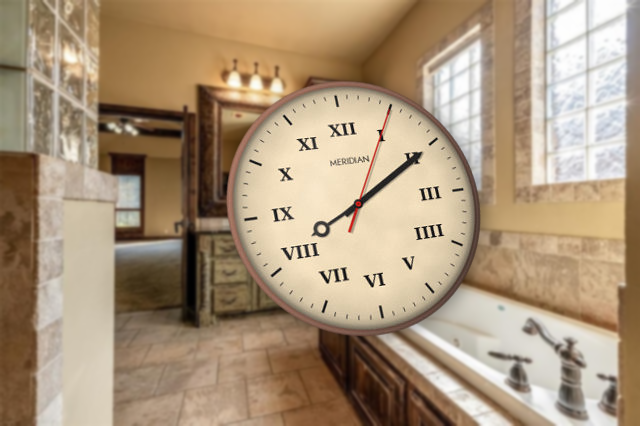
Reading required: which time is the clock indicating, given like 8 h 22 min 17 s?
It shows 8 h 10 min 05 s
